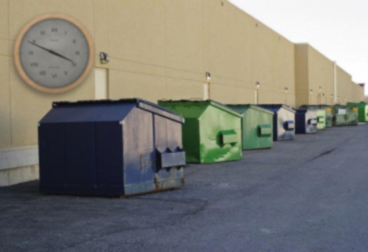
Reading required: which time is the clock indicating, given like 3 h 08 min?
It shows 3 h 49 min
